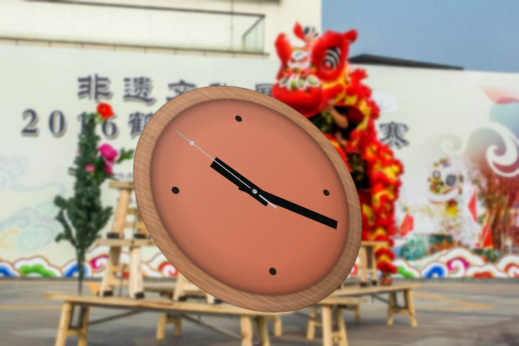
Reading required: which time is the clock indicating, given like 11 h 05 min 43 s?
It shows 10 h 18 min 52 s
